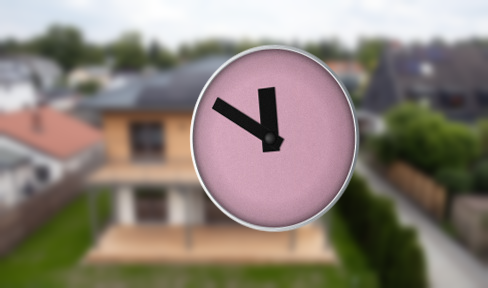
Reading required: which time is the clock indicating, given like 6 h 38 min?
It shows 11 h 50 min
